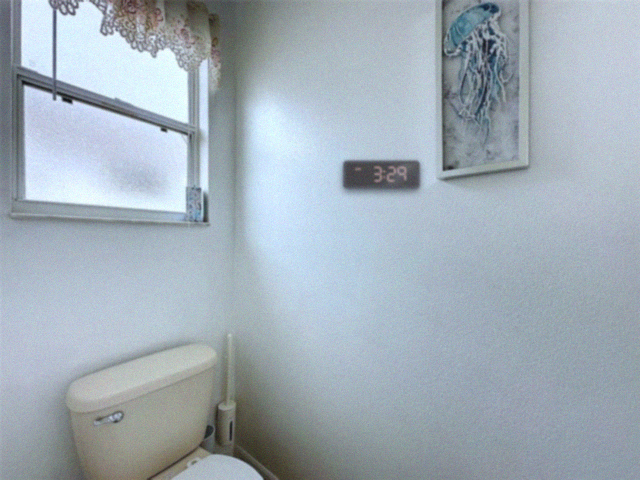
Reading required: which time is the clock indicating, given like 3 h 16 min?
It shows 3 h 29 min
